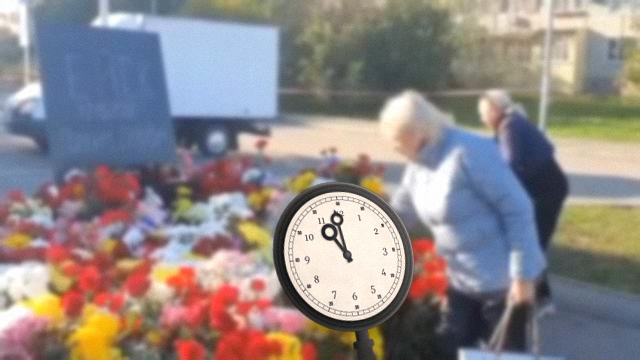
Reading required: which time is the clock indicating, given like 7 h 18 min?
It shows 10 h 59 min
